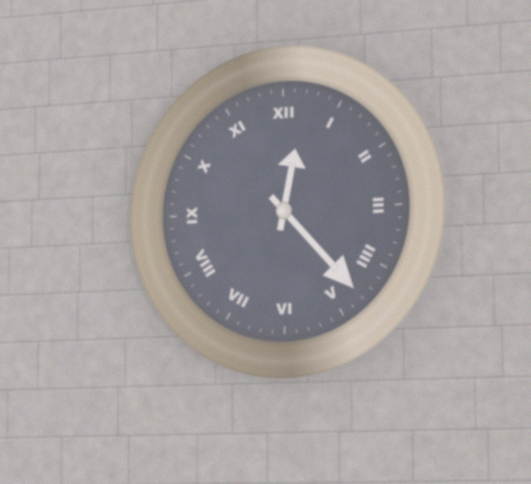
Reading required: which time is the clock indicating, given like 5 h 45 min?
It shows 12 h 23 min
